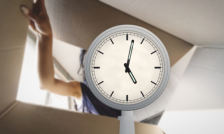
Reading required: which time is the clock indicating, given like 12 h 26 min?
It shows 5 h 02 min
